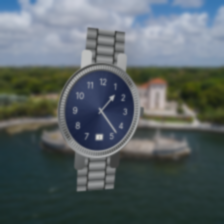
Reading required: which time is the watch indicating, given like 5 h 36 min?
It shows 1 h 23 min
